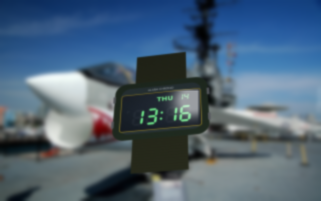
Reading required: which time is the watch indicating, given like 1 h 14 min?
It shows 13 h 16 min
